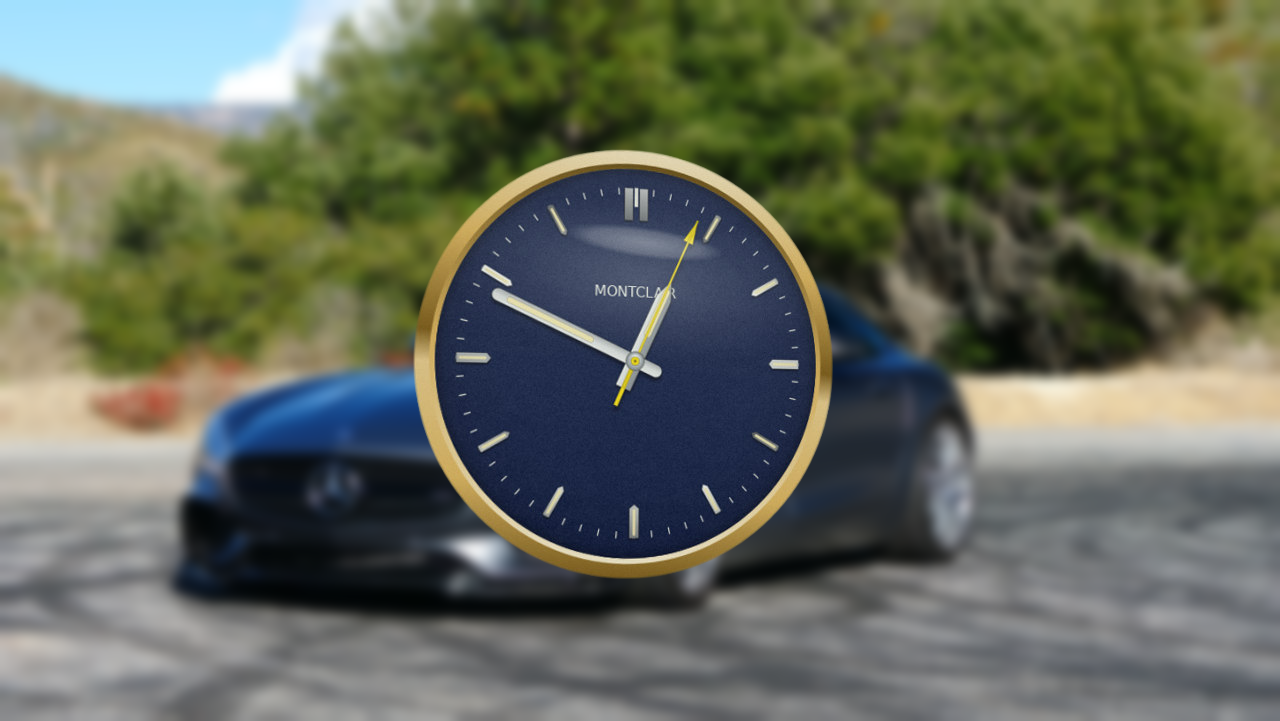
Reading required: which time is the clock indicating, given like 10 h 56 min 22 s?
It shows 12 h 49 min 04 s
